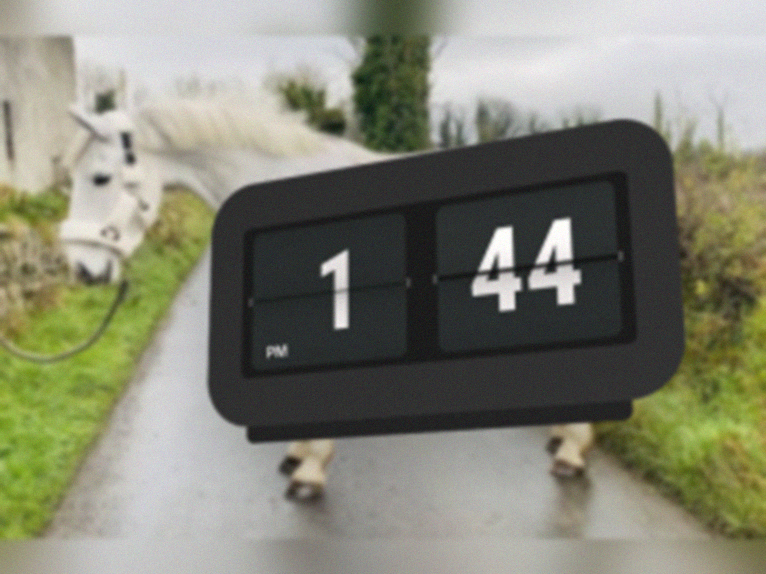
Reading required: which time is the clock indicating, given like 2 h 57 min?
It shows 1 h 44 min
